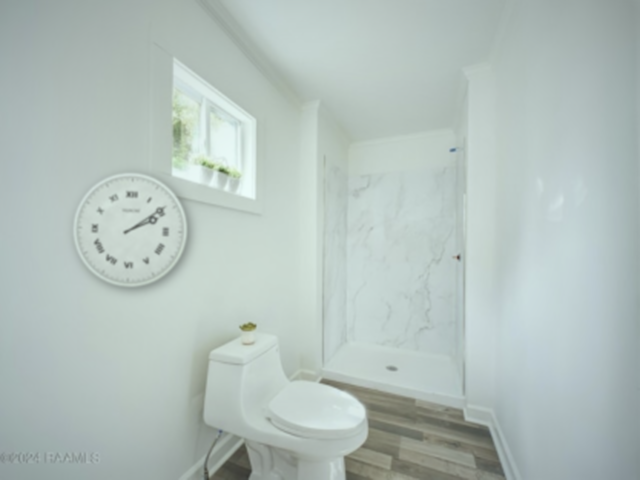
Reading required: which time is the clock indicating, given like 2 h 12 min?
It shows 2 h 09 min
